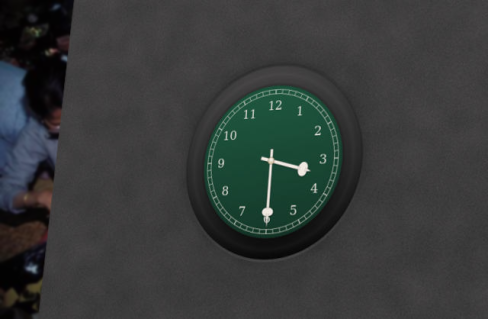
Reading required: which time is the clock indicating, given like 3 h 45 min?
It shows 3 h 30 min
